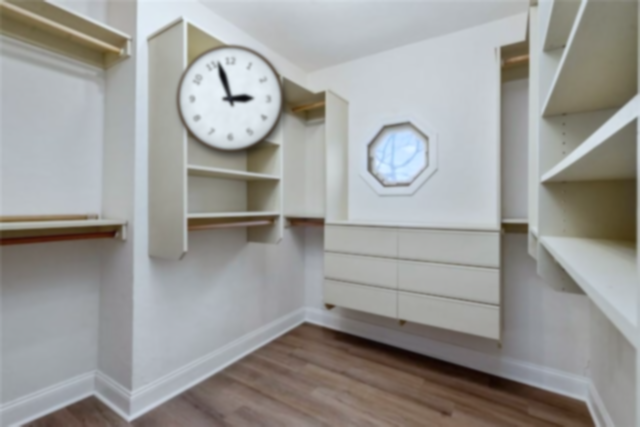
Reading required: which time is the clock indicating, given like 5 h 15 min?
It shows 2 h 57 min
